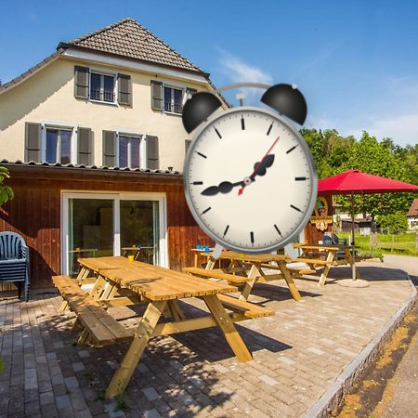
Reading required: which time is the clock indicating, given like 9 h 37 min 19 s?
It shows 1 h 43 min 07 s
